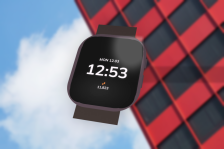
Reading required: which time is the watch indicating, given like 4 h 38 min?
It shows 12 h 53 min
